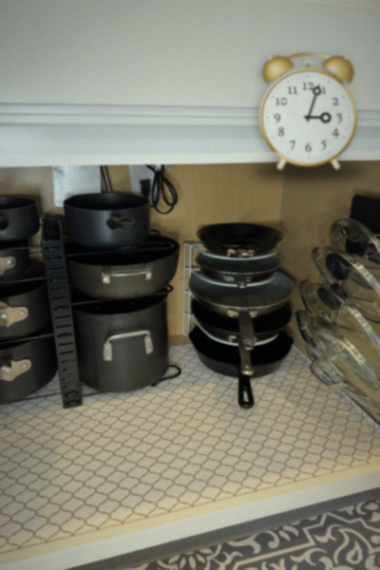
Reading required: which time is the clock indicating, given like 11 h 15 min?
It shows 3 h 03 min
